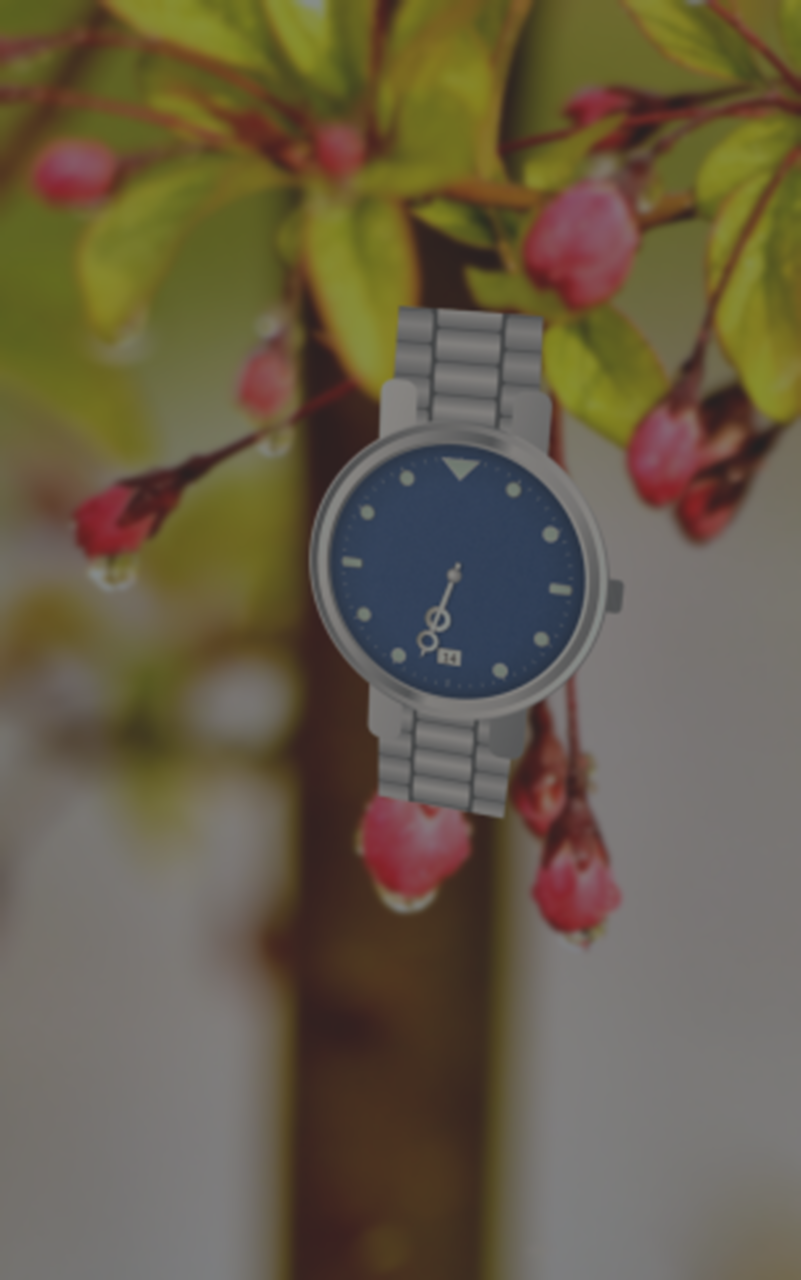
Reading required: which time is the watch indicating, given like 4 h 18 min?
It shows 6 h 33 min
